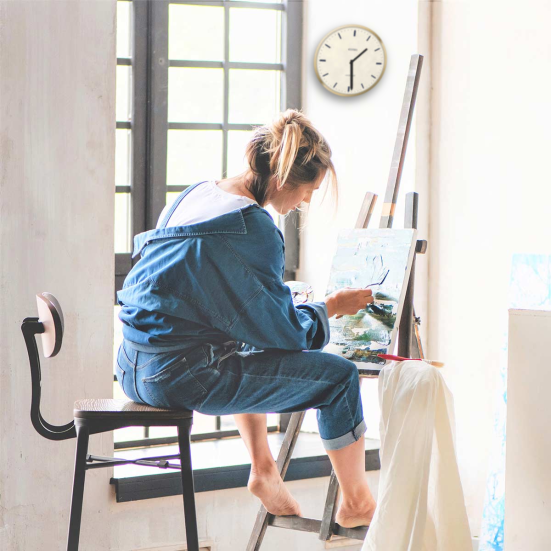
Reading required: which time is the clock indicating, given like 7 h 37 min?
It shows 1 h 29 min
